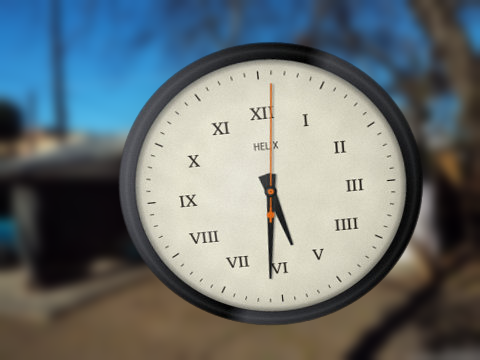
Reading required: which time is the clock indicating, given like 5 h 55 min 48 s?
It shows 5 h 31 min 01 s
